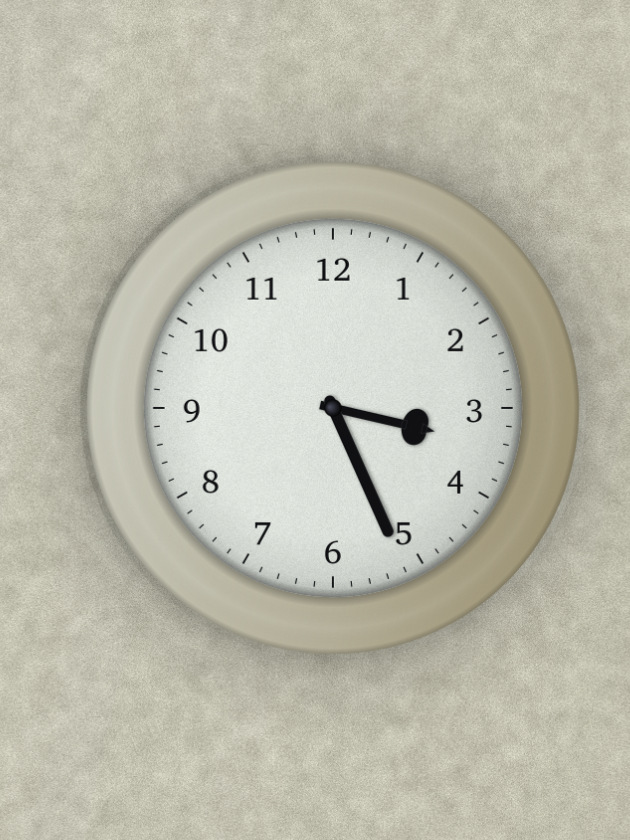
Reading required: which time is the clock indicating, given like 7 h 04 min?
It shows 3 h 26 min
